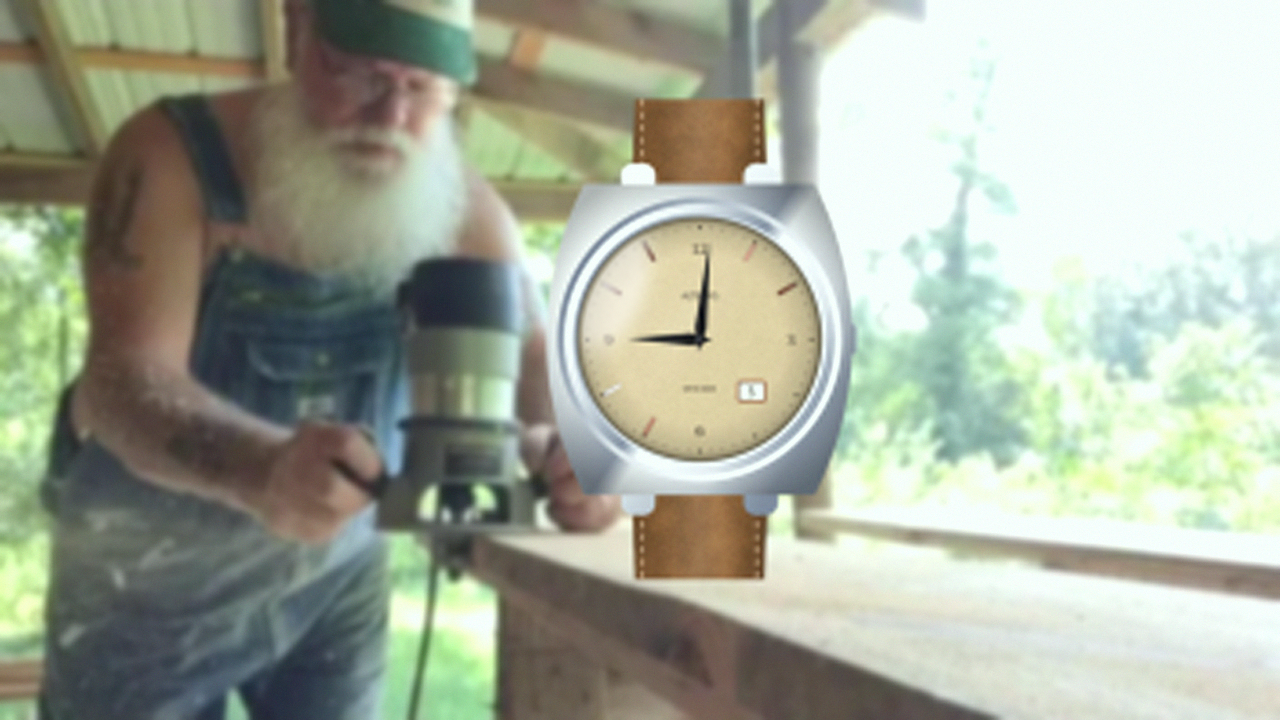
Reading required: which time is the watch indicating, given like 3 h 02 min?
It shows 9 h 01 min
